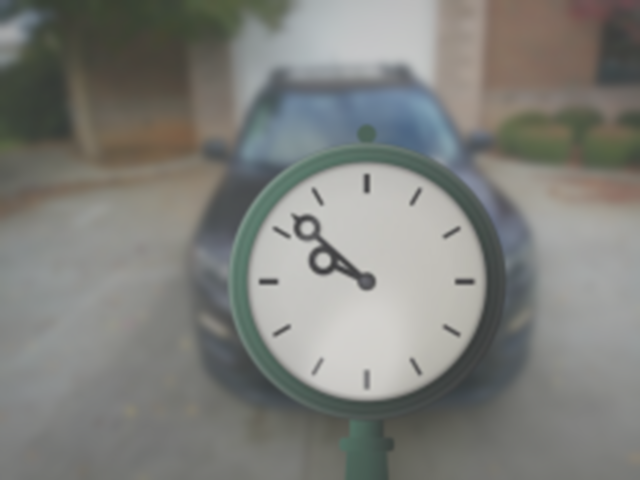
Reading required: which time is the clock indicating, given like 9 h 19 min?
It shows 9 h 52 min
